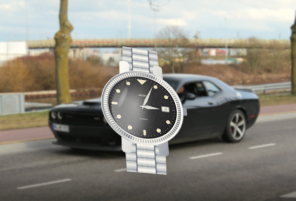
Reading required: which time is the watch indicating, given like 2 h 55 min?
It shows 3 h 04 min
